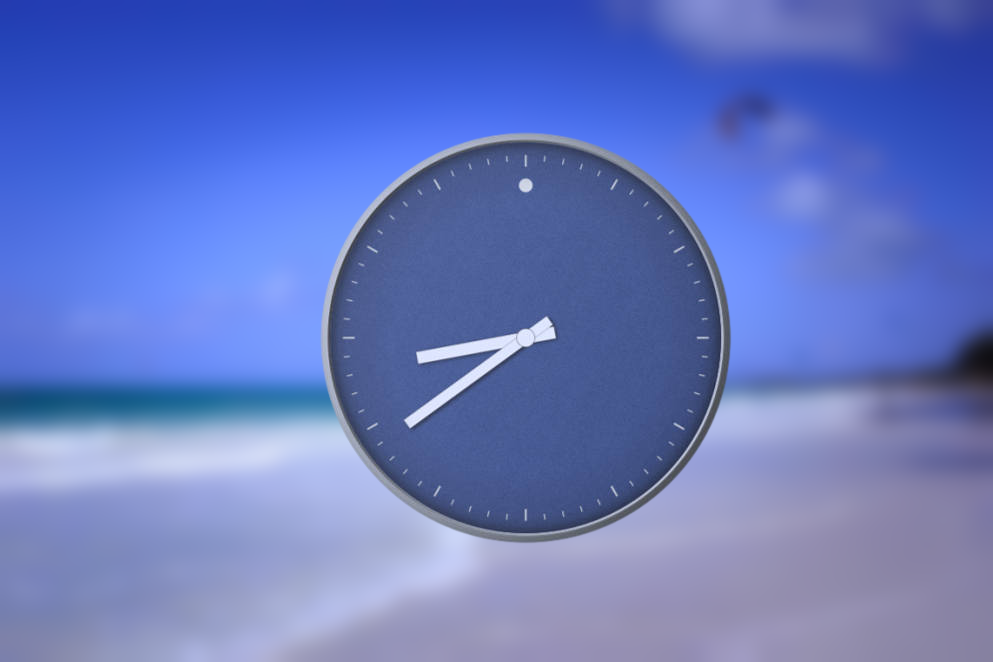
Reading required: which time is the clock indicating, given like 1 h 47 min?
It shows 8 h 39 min
